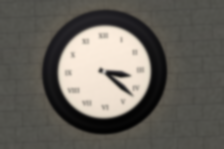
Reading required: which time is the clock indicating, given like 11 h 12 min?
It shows 3 h 22 min
